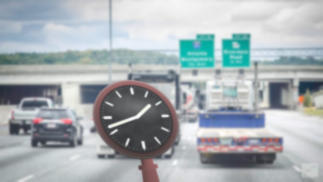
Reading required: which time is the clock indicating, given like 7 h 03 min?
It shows 1 h 42 min
